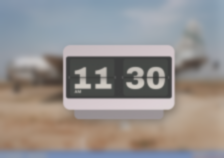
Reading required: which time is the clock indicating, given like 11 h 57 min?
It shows 11 h 30 min
